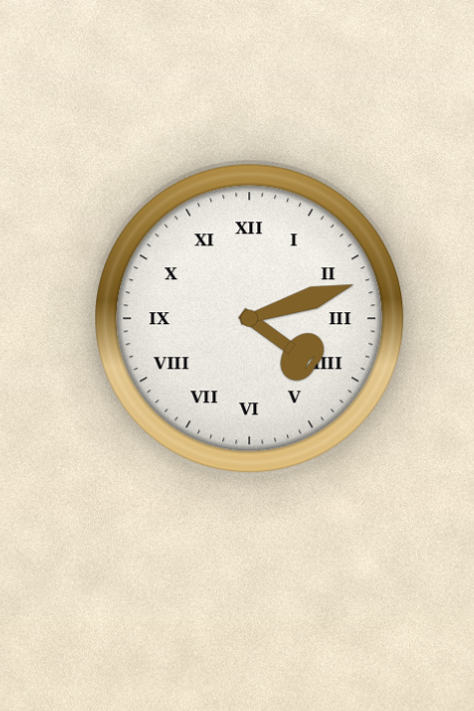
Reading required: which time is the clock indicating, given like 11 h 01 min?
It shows 4 h 12 min
